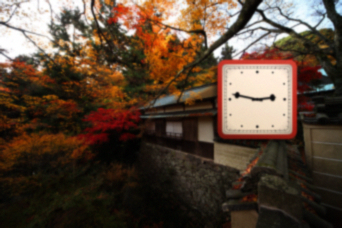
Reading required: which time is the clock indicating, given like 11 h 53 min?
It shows 2 h 47 min
